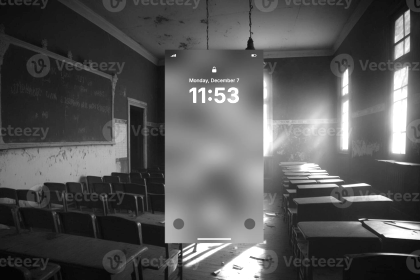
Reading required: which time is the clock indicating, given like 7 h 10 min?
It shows 11 h 53 min
